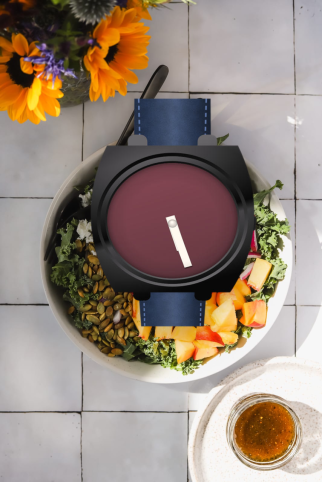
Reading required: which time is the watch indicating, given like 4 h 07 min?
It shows 5 h 27 min
